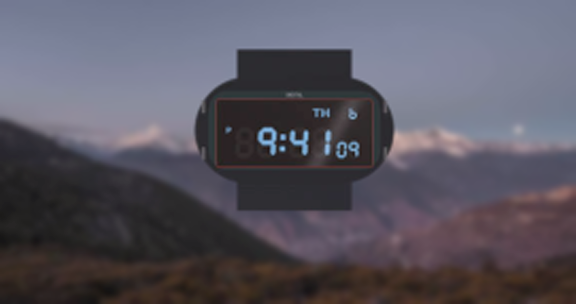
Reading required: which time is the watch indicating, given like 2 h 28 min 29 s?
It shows 9 h 41 min 09 s
